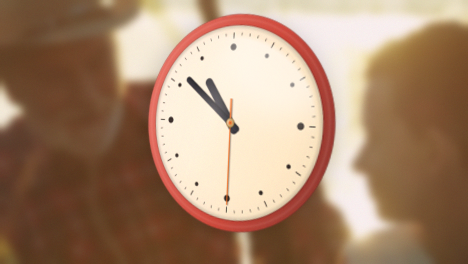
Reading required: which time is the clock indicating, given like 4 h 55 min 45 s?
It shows 10 h 51 min 30 s
